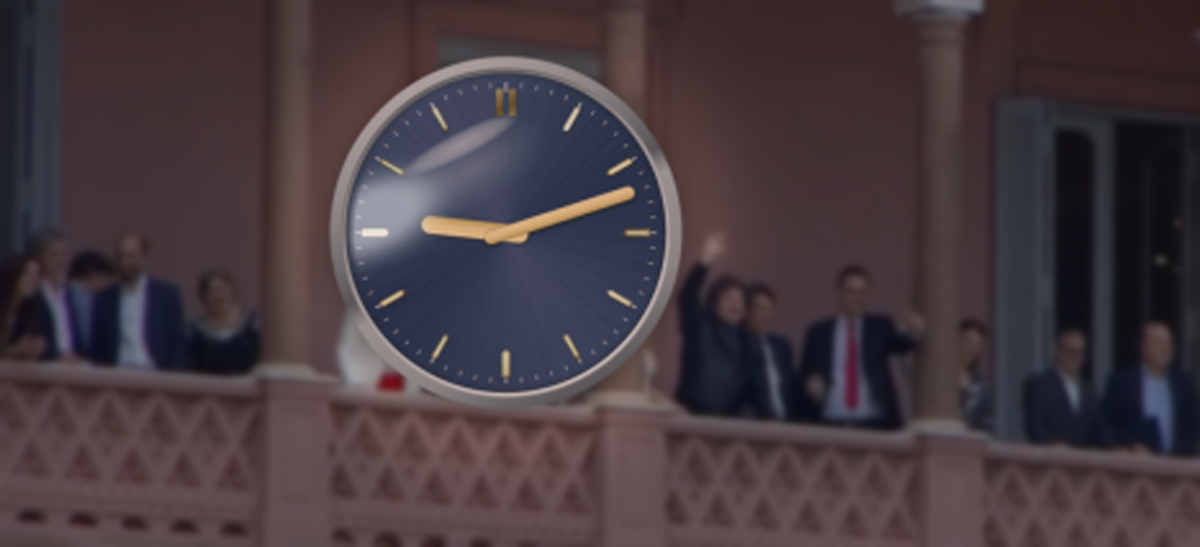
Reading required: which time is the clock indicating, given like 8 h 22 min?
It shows 9 h 12 min
